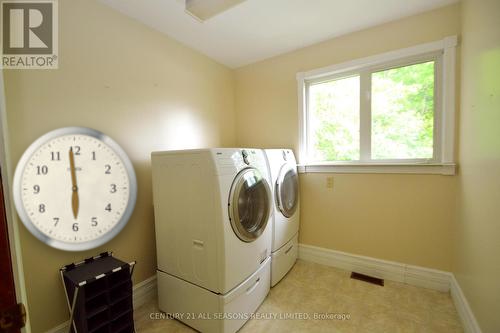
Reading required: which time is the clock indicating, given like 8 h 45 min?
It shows 5 h 59 min
